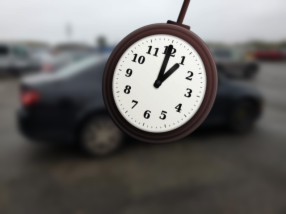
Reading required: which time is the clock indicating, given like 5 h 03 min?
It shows 1 h 00 min
